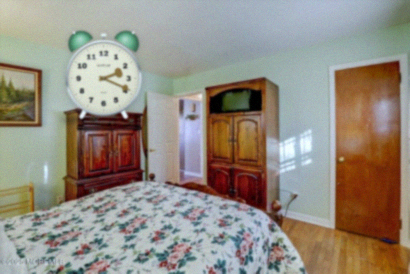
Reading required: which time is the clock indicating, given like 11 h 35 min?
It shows 2 h 19 min
